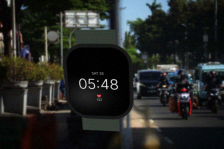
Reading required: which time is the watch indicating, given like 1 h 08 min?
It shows 5 h 48 min
